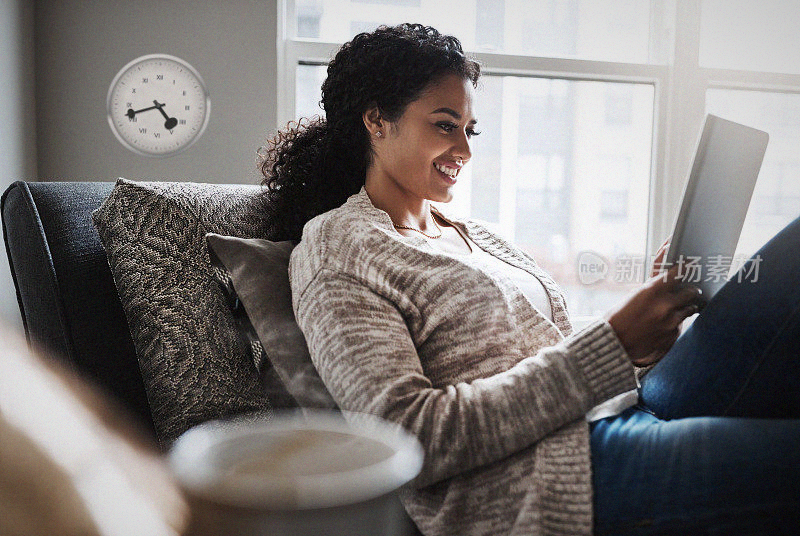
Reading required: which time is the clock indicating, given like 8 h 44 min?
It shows 4 h 42 min
